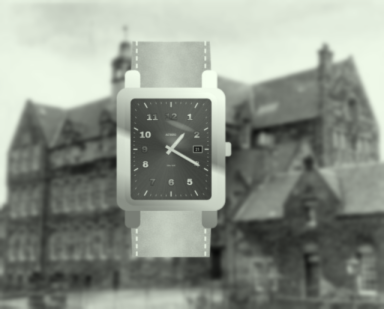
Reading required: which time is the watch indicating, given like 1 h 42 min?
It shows 1 h 20 min
